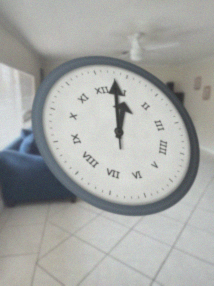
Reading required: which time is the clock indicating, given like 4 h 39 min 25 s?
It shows 1 h 03 min 03 s
